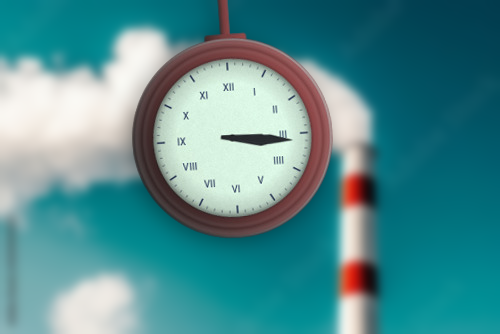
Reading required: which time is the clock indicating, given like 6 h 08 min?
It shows 3 h 16 min
